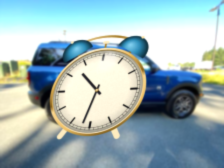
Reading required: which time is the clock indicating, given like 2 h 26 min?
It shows 10 h 32 min
